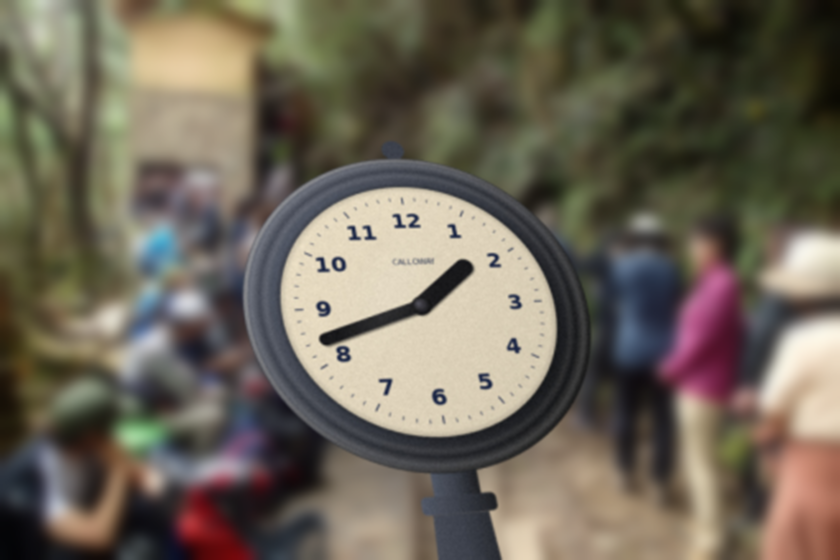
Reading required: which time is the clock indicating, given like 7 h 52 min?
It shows 1 h 42 min
